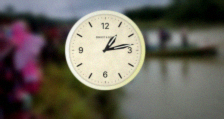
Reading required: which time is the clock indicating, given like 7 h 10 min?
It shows 1 h 13 min
